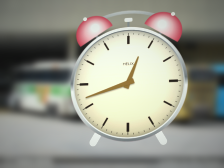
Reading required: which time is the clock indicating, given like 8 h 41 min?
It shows 12 h 42 min
